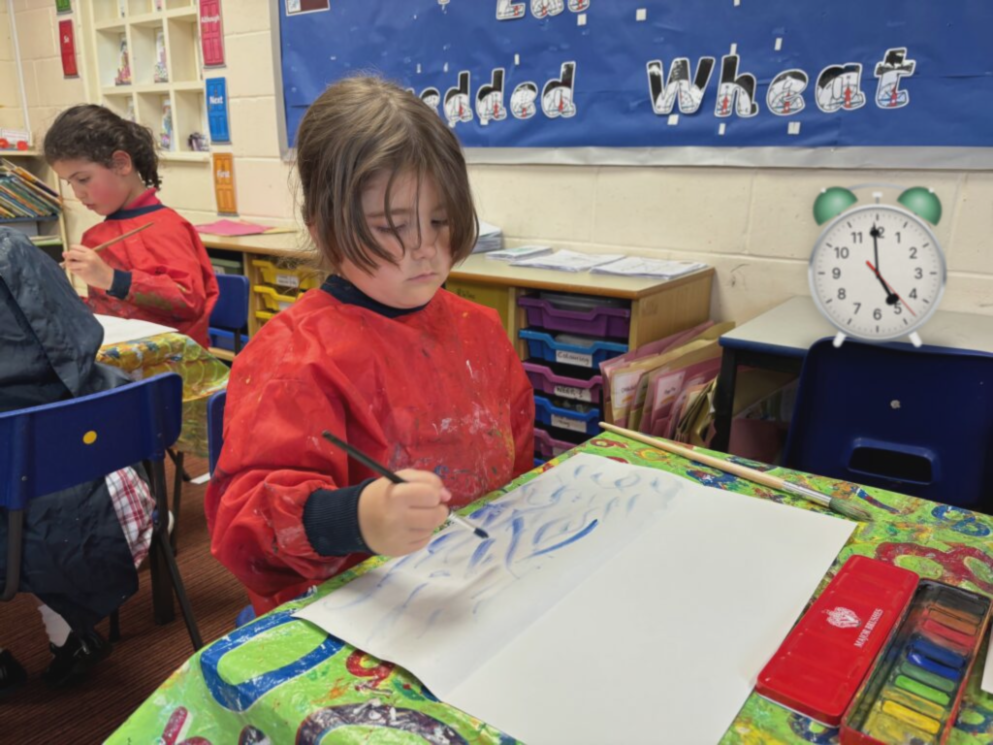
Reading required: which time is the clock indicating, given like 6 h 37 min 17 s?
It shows 4 h 59 min 23 s
